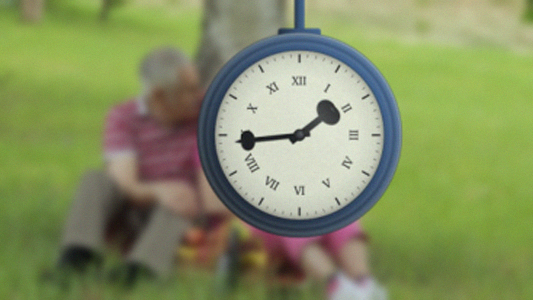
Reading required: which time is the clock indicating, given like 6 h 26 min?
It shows 1 h 44 min
